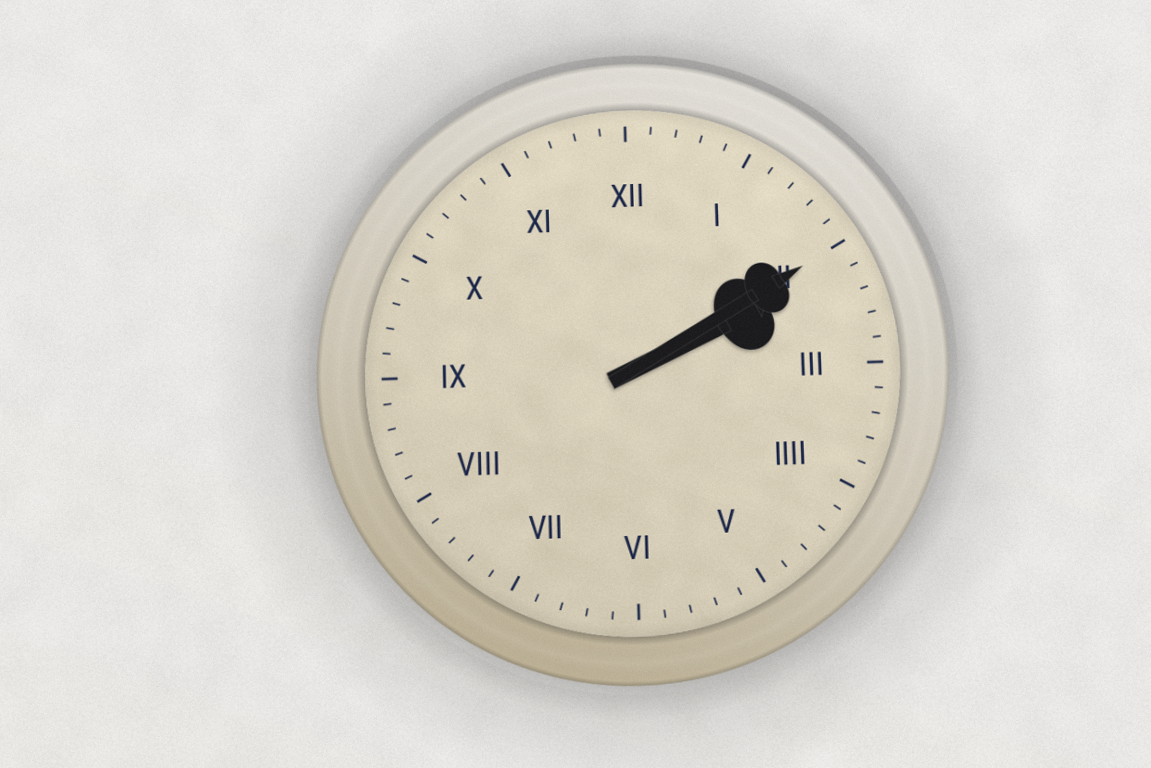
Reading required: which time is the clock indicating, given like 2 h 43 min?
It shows 2 h 10 min
